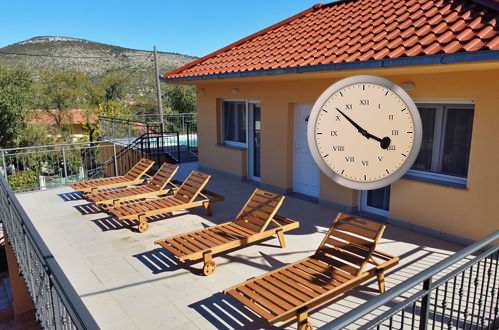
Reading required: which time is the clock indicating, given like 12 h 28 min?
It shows 3 h 52 min
